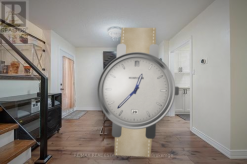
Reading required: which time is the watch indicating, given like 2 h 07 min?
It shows 12 h 37 min
